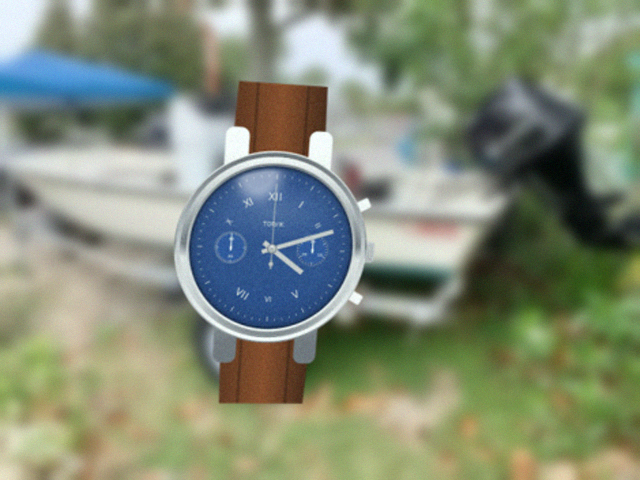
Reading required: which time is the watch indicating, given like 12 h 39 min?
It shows 4 h 12 min
